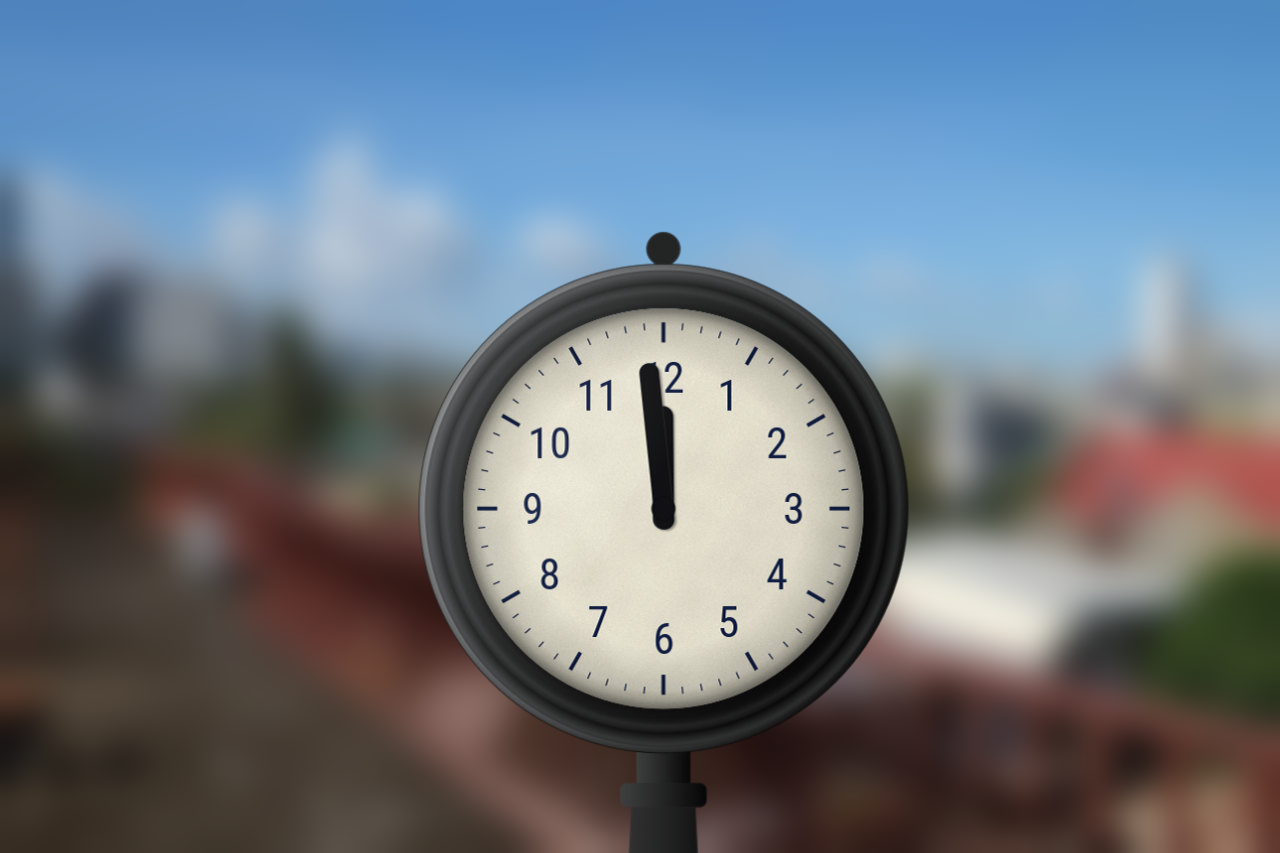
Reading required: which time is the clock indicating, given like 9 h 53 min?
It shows 11 h 59 min
